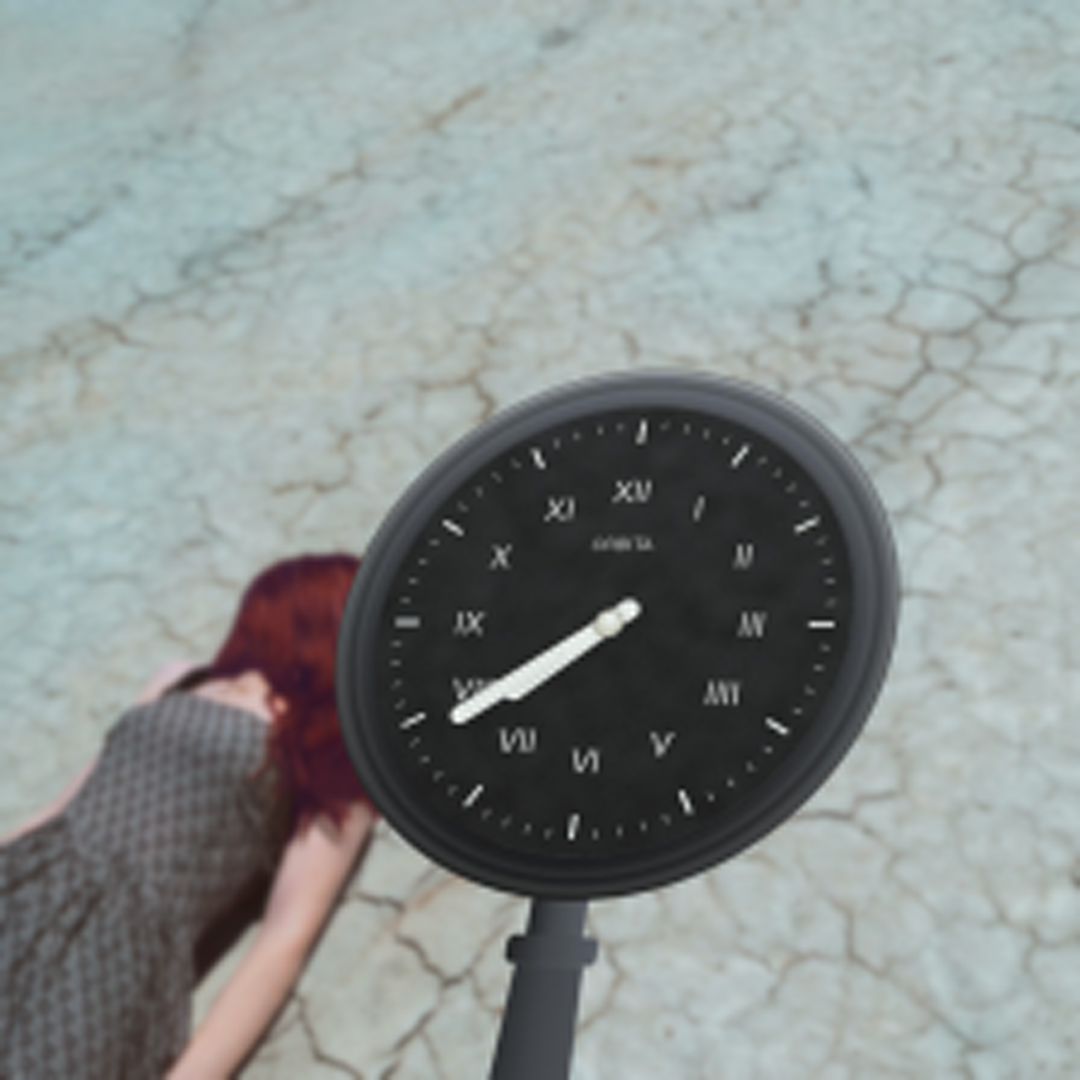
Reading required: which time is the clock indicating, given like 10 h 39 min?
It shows 7 h 39 min
